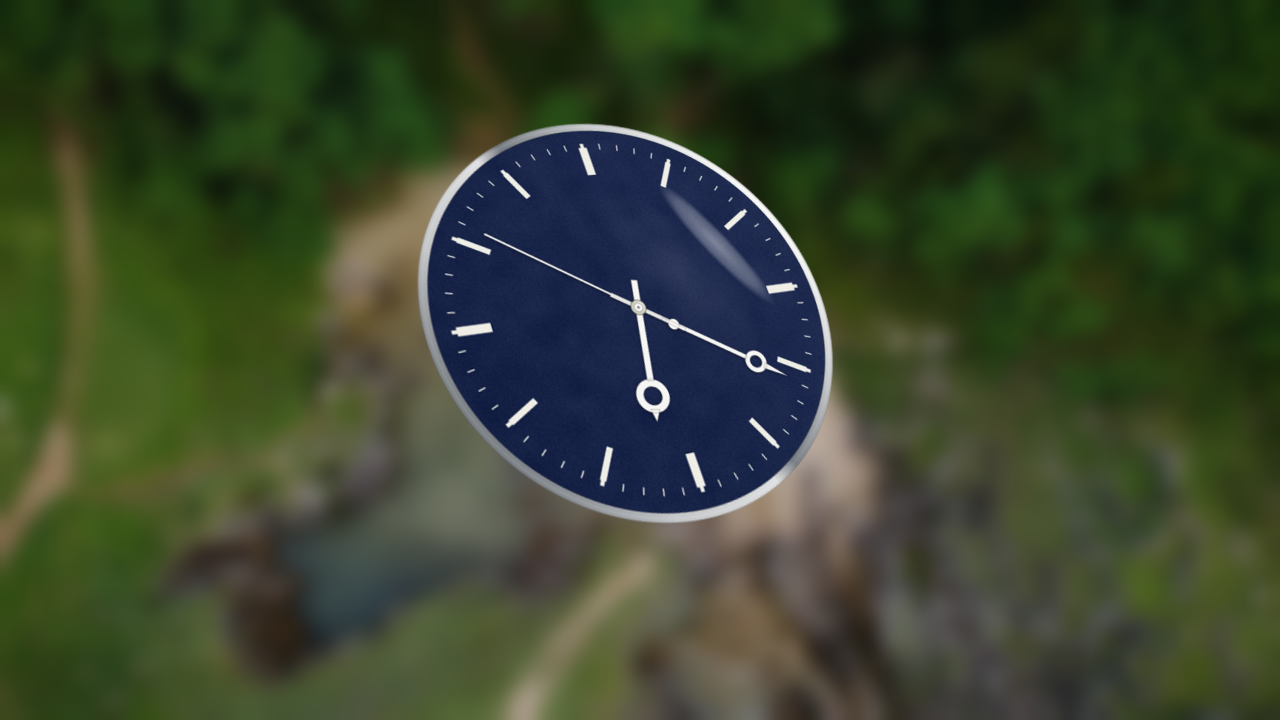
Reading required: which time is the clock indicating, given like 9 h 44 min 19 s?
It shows 6 h 20 min 51 s
